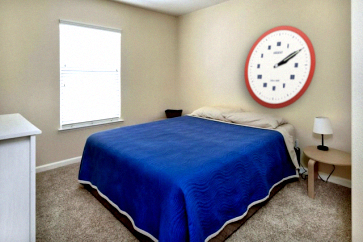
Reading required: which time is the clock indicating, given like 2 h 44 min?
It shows 2 h 10 min
